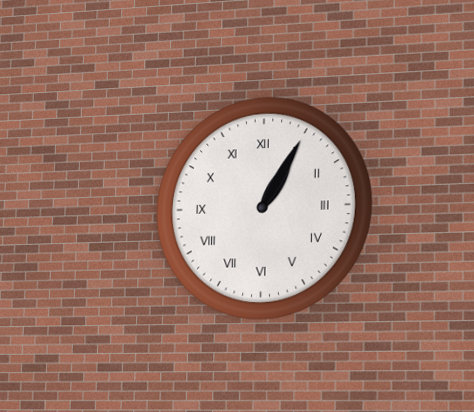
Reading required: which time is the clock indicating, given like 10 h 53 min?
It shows 1 h 05 min
